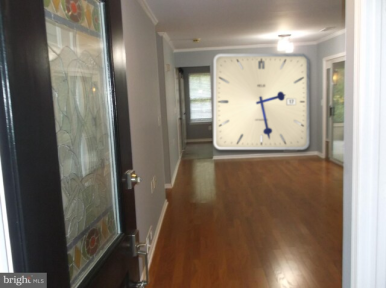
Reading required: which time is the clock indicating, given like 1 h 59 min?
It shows 2 h 28 min
